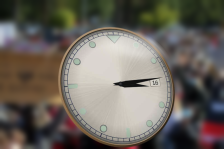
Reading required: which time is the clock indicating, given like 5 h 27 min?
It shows 3 h 14 min
